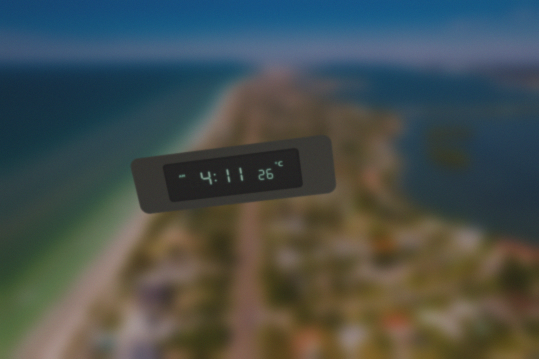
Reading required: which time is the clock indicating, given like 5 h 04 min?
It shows 4 h 11 min
